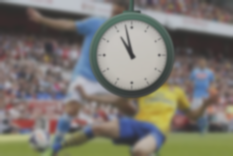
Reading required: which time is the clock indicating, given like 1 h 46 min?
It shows 10 h 58 min
